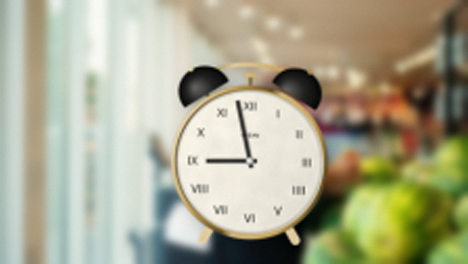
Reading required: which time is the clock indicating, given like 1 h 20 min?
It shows 8 h 58 min
